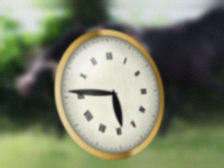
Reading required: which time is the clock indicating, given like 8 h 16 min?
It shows 5 h 46 min
